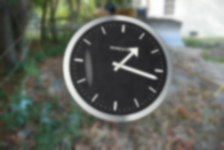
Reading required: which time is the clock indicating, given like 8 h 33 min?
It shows 1 h 17 min
